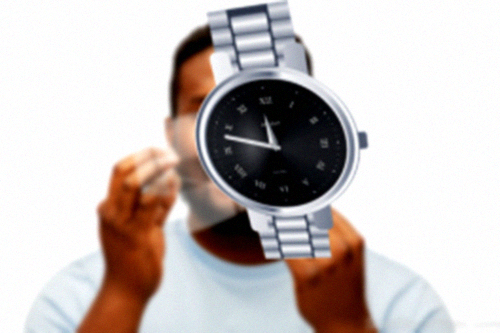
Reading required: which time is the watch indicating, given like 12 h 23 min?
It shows 11 h 48 min
